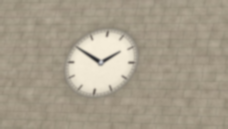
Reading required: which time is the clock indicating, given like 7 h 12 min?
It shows 1 h 50 min
